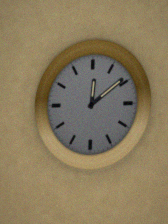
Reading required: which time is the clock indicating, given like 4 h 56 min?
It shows 12 h 09 min
